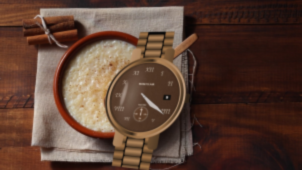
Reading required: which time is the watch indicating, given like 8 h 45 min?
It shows 4 h 21 min
